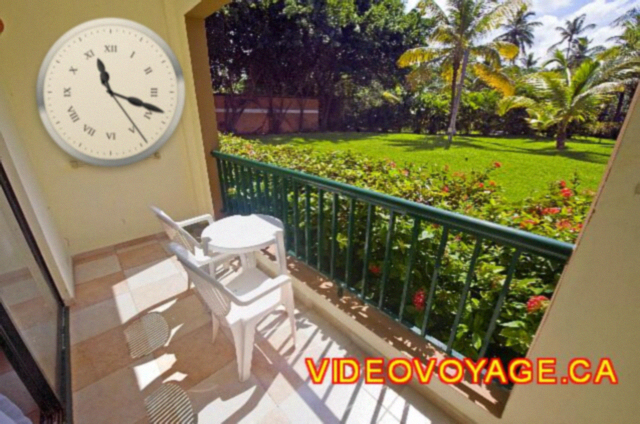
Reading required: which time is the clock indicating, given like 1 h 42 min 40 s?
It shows 11 h 18 min 24 s
